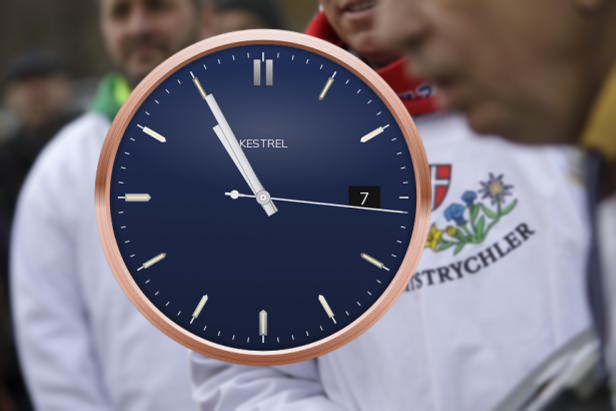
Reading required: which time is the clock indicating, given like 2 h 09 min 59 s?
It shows 10 h 55 min 16 s
